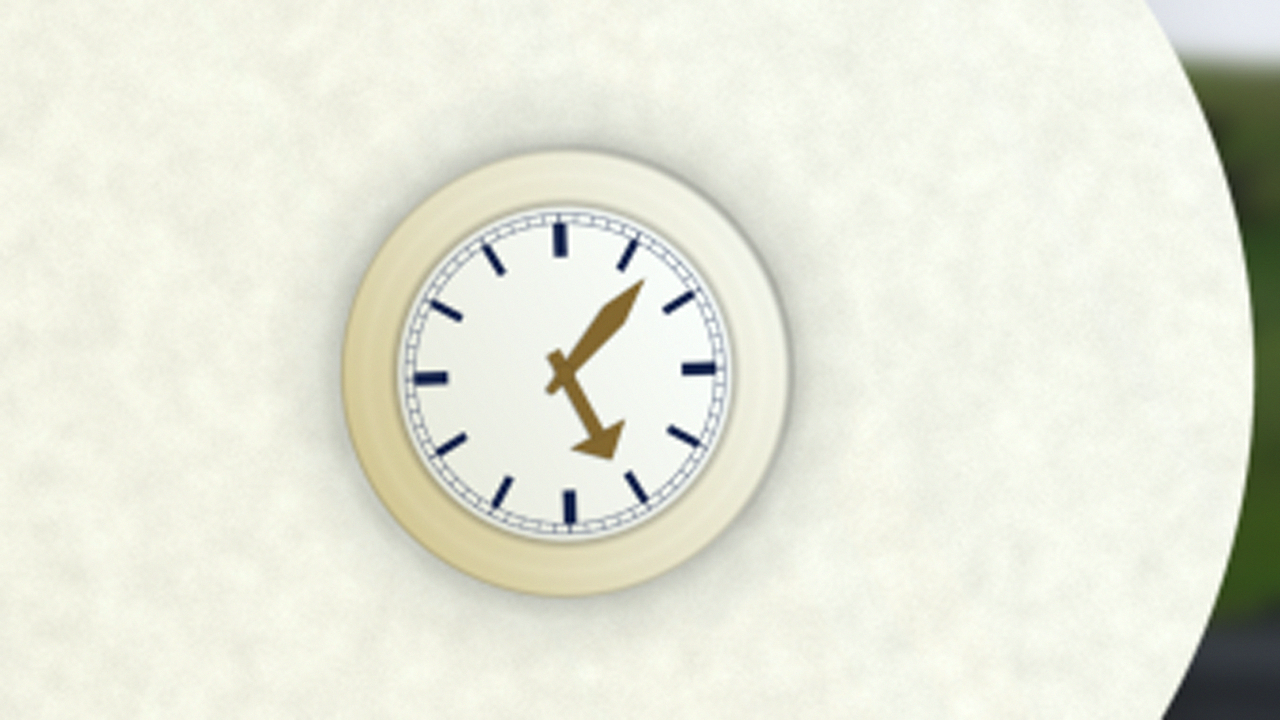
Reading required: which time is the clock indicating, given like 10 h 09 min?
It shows 5 h 07 min
